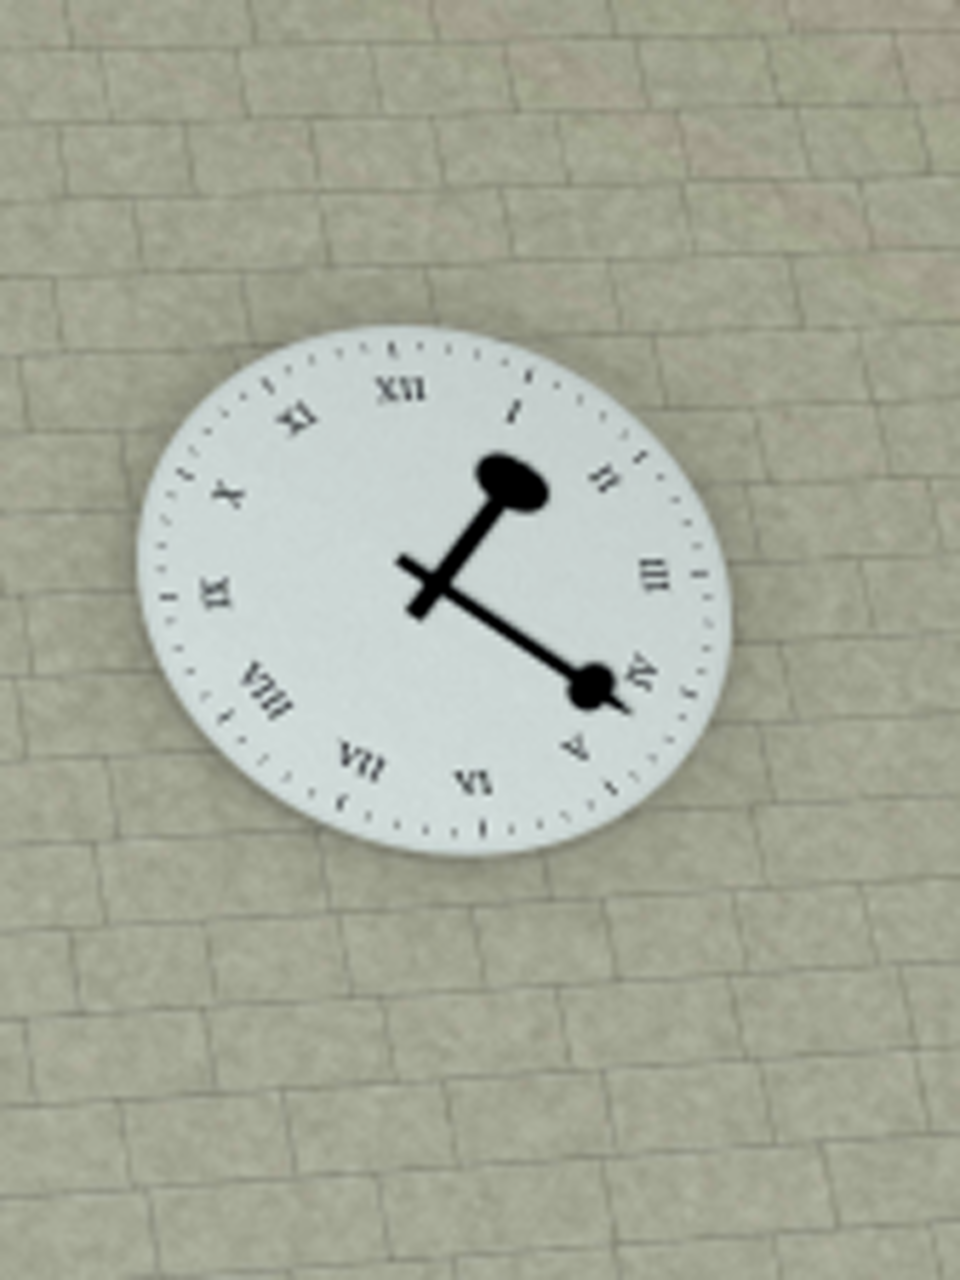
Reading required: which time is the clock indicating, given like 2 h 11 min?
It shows 1 h 22 min
